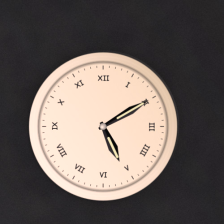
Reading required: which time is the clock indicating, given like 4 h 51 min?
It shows 5 h 10 min
